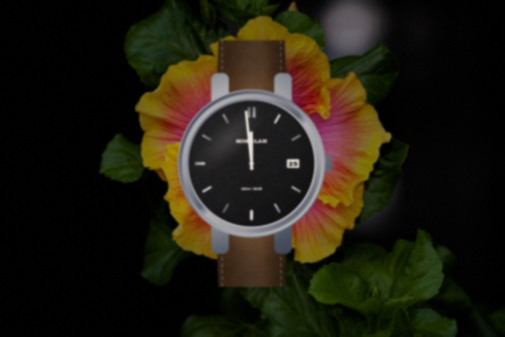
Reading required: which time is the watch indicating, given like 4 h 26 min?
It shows 11 h 59 min
